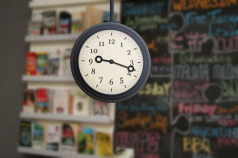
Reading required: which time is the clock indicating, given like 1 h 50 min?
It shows 9 h 18 min
